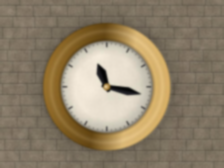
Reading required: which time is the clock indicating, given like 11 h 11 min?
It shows 11 h 17 min
